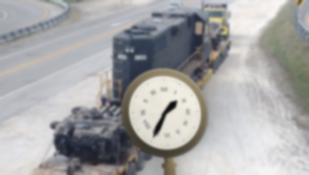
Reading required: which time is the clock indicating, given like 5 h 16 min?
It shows 1 h 35 min
